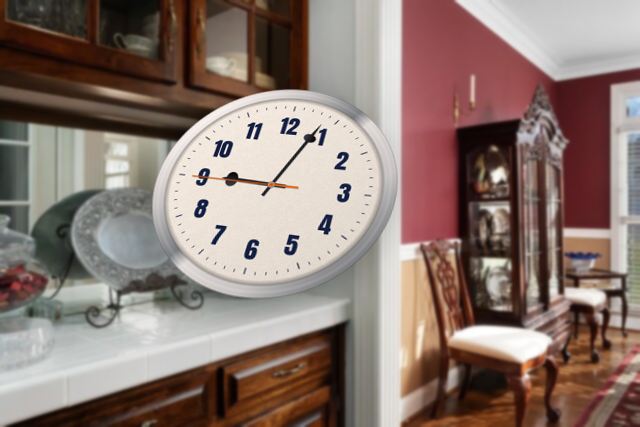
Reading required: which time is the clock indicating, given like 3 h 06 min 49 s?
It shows 9 h 03 min 45 s
